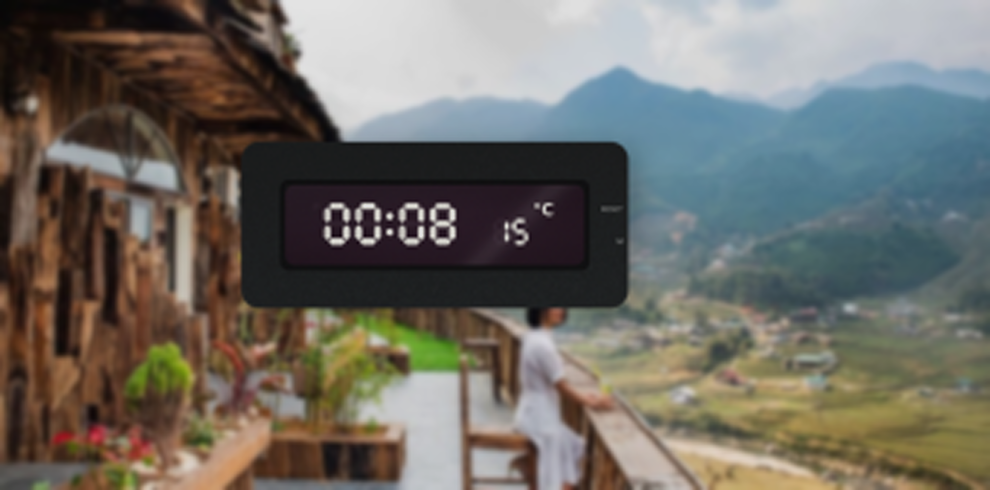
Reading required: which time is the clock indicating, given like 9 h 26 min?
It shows 0 h 08 min
